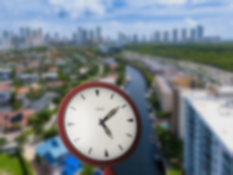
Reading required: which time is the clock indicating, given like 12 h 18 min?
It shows 5 h 09 min
